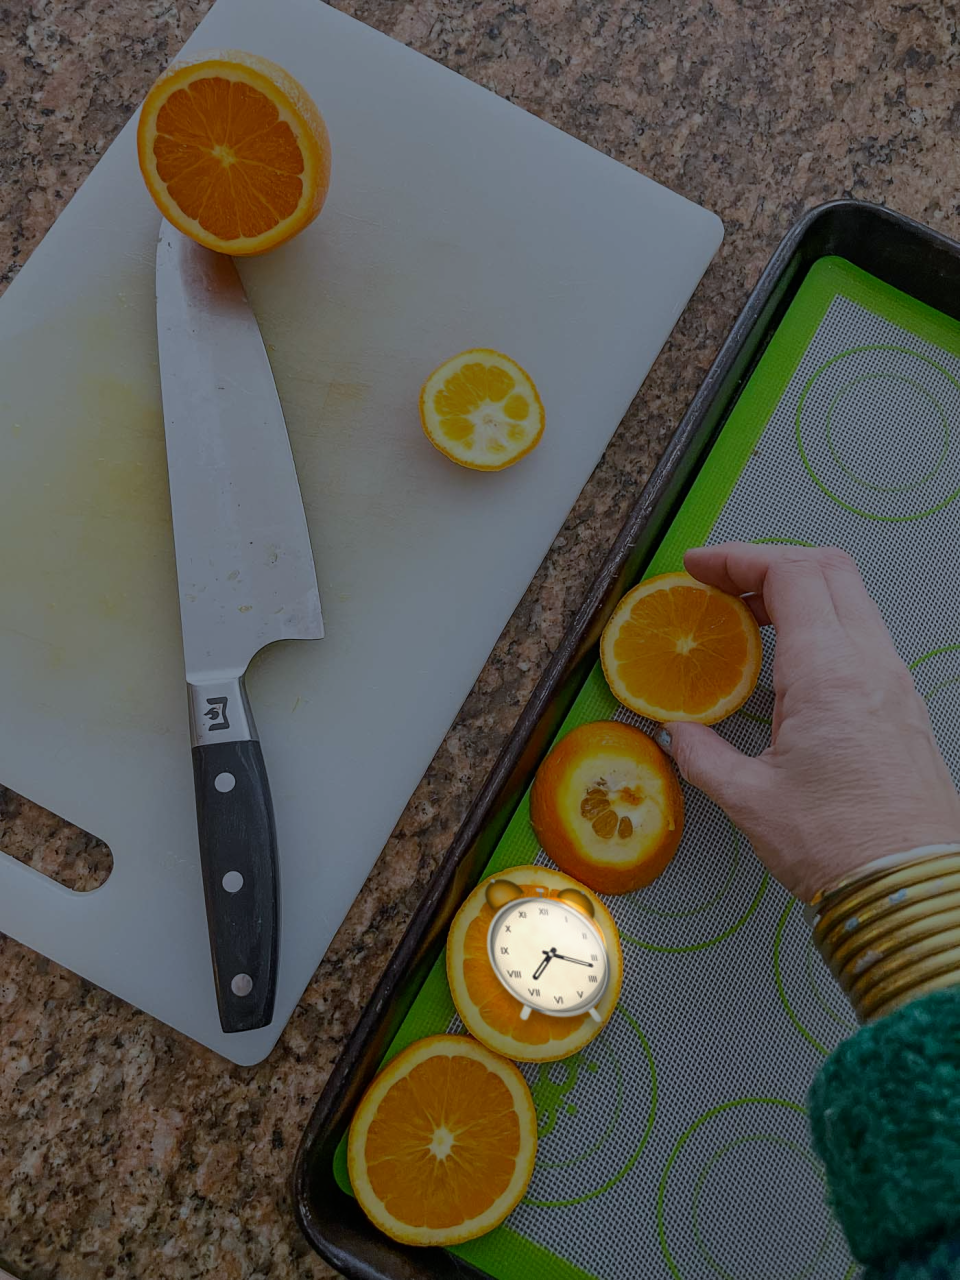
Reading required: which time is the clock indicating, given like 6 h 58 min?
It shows 7 h 17 min
